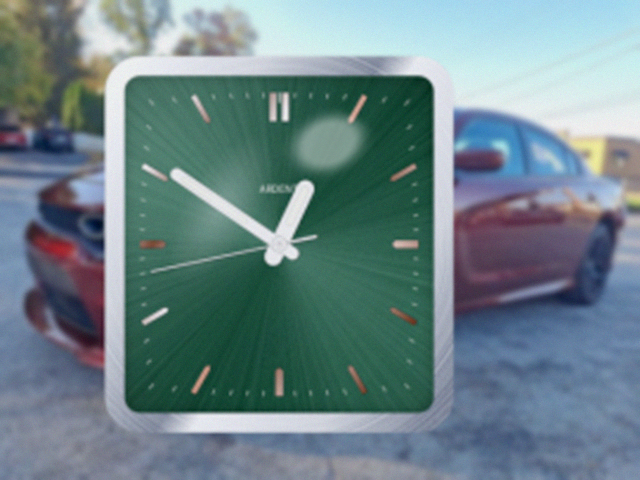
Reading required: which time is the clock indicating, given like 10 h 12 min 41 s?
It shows 12 h 50 min 43 s
